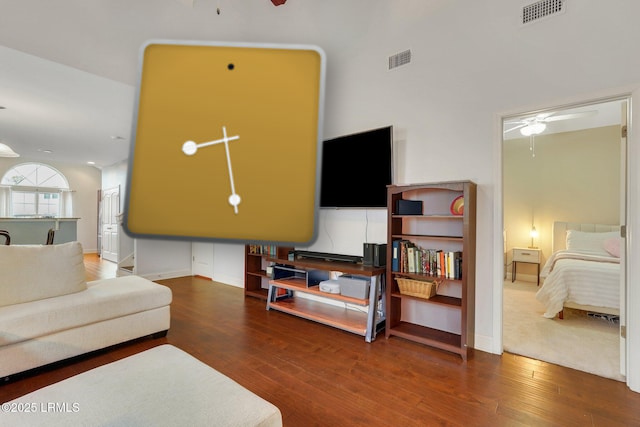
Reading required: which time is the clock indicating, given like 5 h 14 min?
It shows 8 h 28 min
